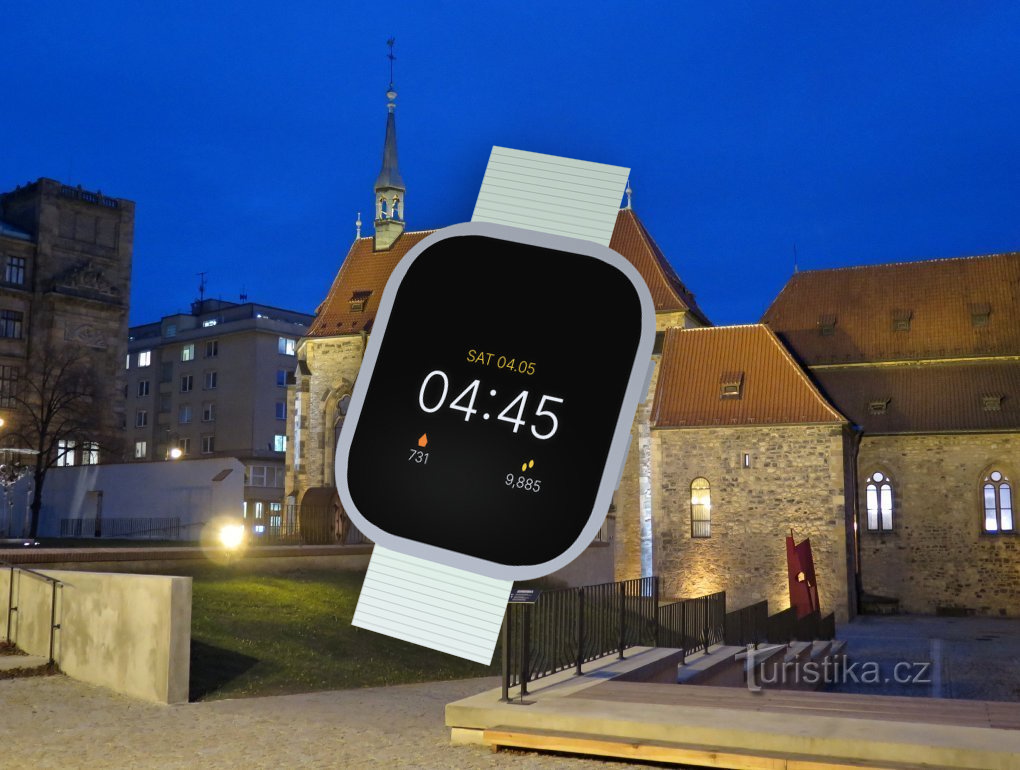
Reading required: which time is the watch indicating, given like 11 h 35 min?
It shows 4 h 45 min
